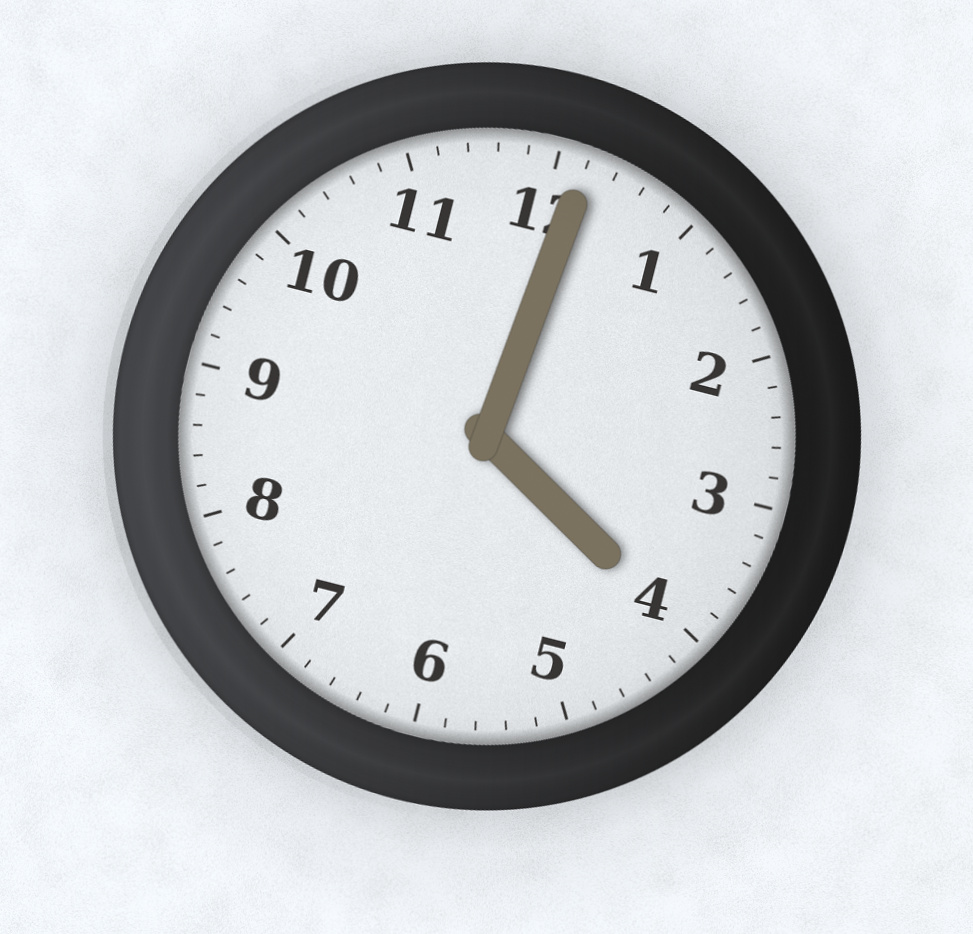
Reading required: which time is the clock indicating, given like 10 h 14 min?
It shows 4 h 01 min
